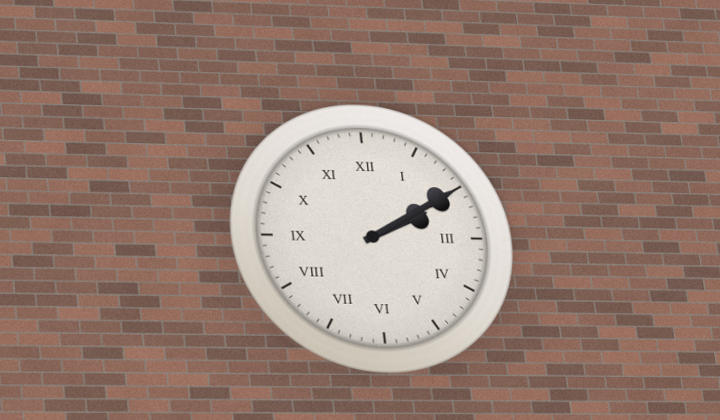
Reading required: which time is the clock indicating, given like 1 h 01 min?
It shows 2 h 10 min
